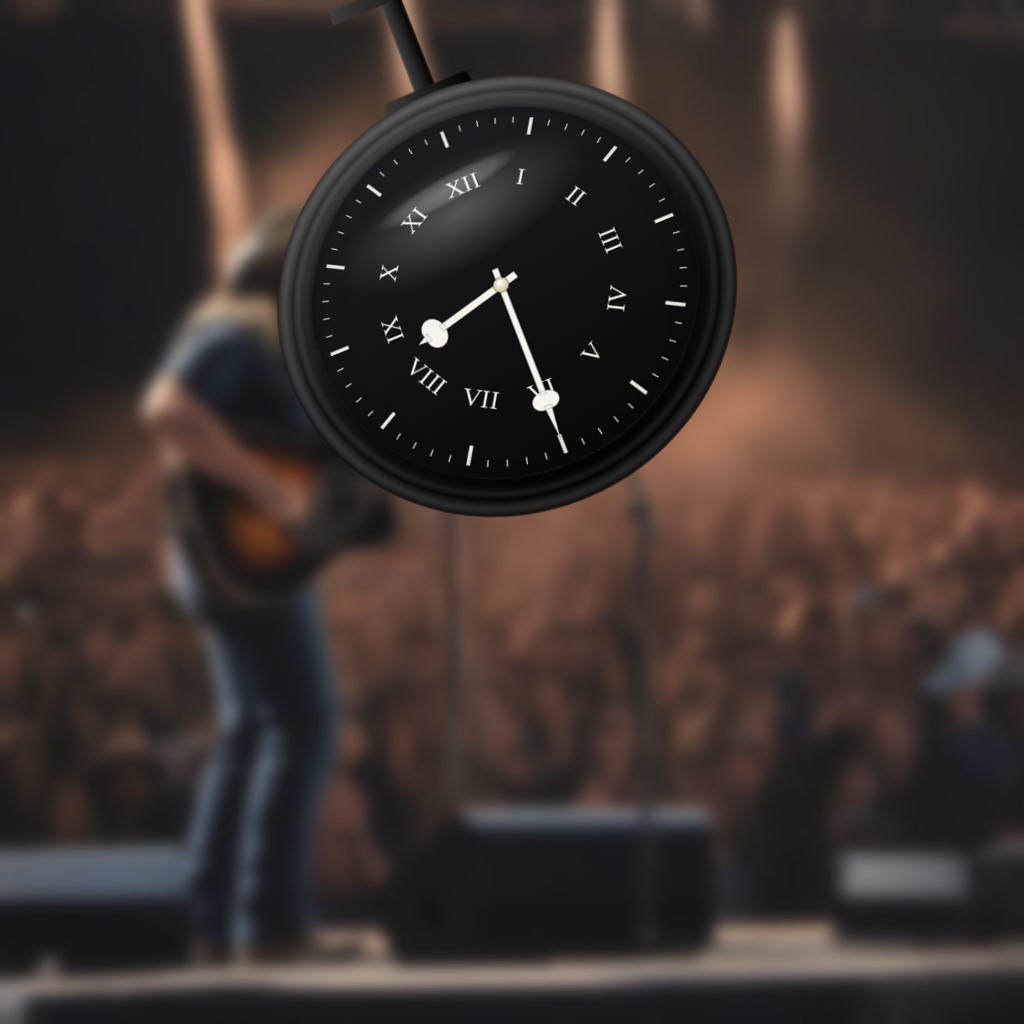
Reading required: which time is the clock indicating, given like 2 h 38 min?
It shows 8 h 30 min
